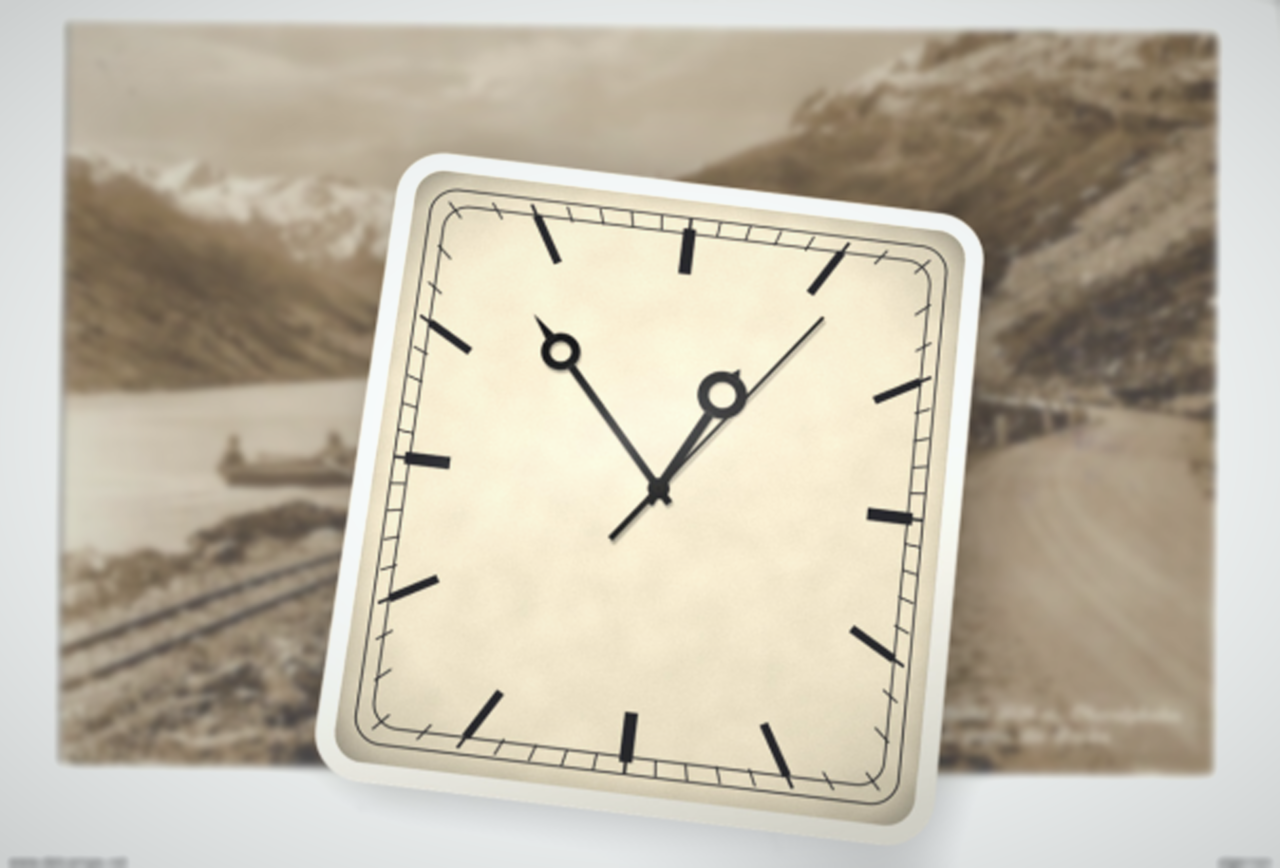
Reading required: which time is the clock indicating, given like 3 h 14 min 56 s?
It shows 12 h 53 min 06 s
